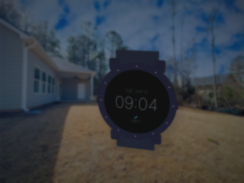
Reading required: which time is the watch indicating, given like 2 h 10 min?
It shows 9 h 04 min
